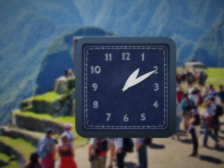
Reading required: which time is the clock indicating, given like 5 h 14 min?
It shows 1 h 10 min
